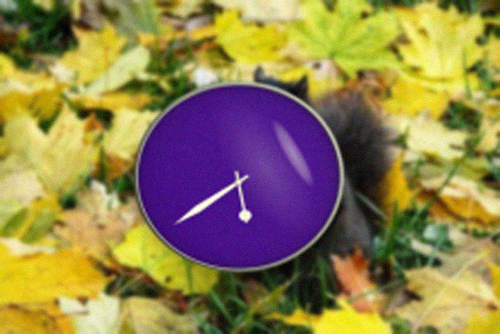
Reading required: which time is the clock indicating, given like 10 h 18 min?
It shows 5 h 39 min
